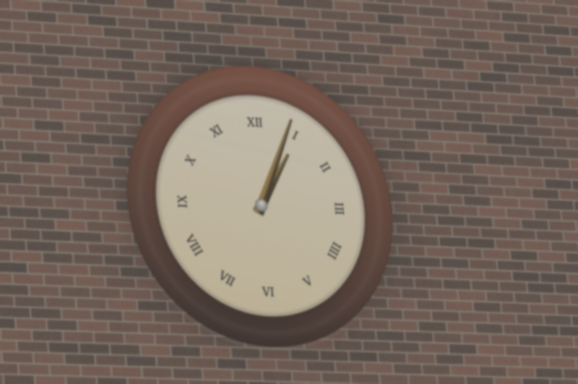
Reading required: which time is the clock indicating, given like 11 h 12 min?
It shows 1 h 04 min
